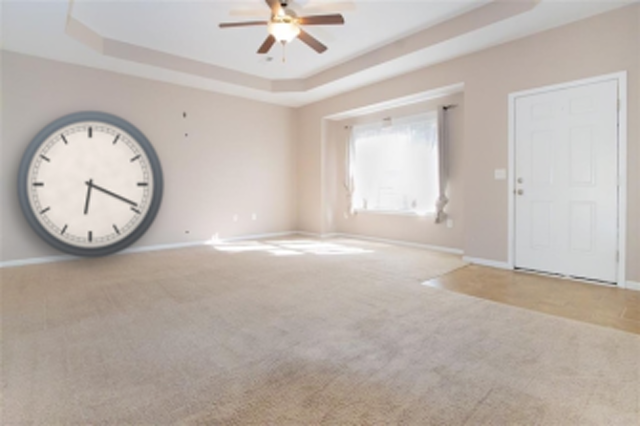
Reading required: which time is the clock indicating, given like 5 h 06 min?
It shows 6 h 19 min
